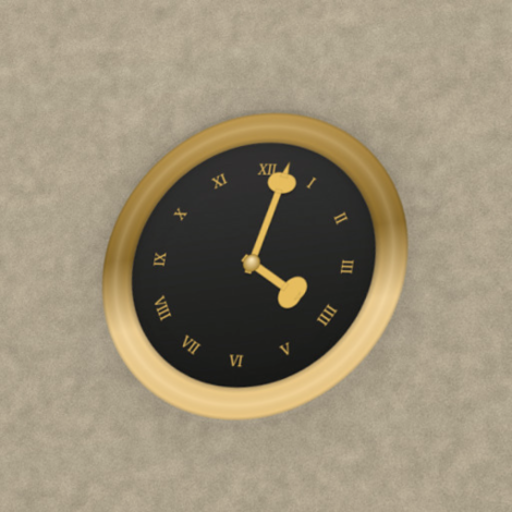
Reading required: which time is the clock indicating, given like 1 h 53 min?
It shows 4 h 02 min
